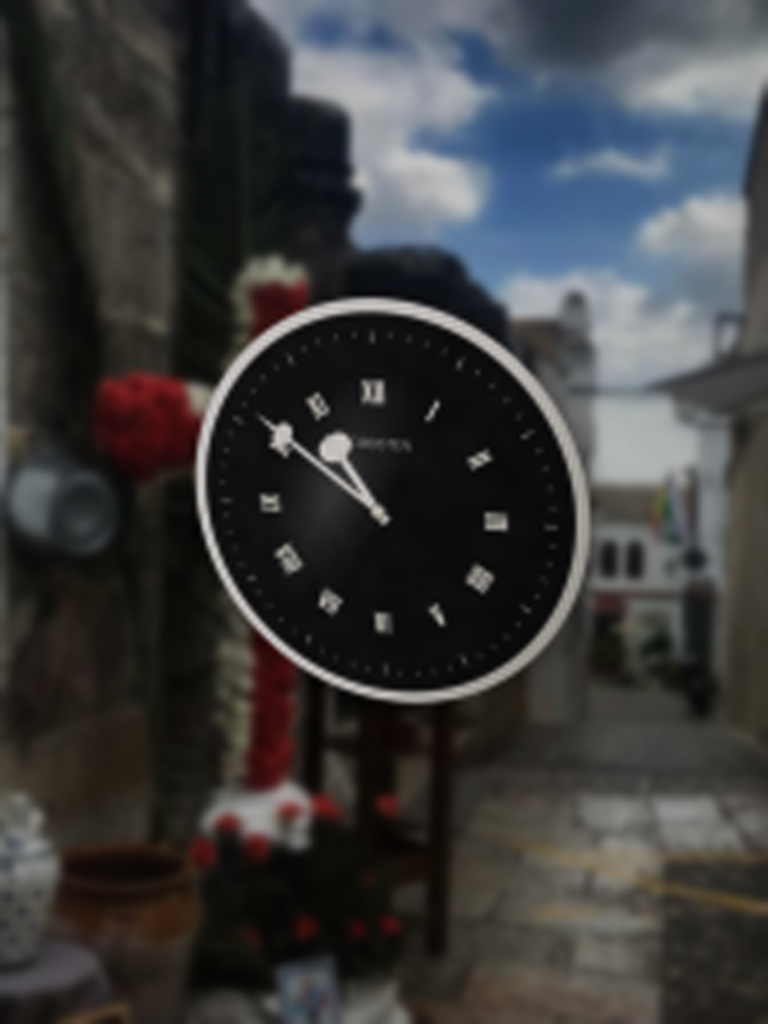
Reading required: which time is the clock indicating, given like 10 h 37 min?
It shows 10 h 51 min
